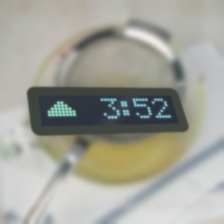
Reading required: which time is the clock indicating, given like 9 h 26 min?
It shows 3 h 52 min
